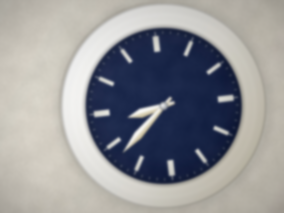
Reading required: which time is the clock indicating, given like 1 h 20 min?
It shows 8 h 38 min
